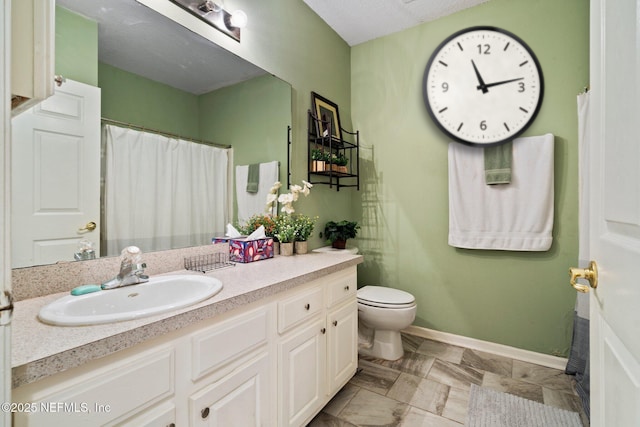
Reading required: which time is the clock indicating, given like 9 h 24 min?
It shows 11 h 13 min
